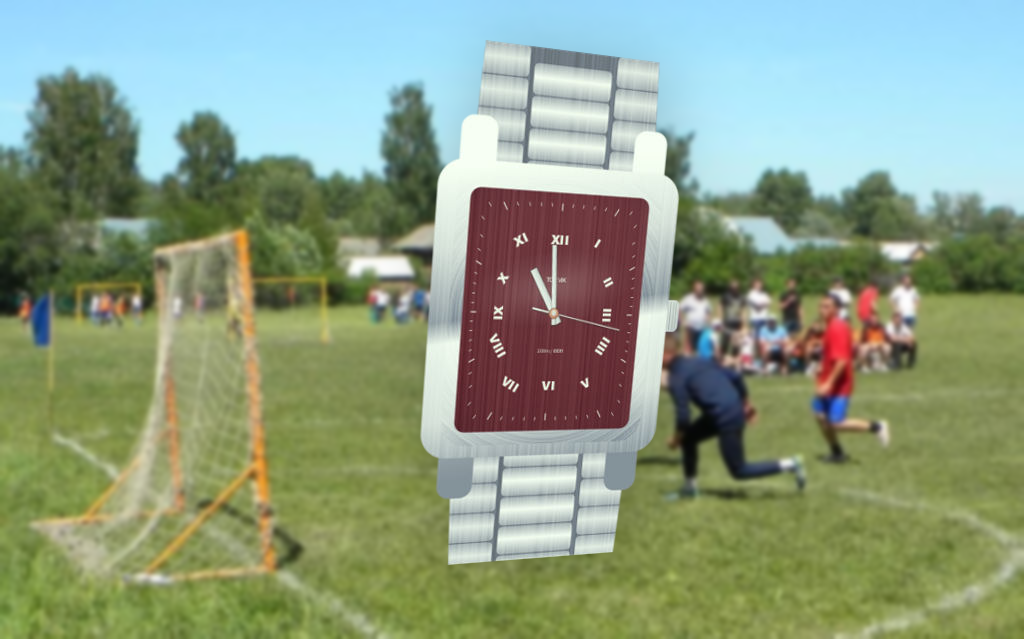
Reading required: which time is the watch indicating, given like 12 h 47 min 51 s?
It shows 10 h 59 min 17 s
